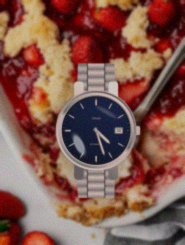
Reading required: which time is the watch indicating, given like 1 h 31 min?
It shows 4 h 27 min
